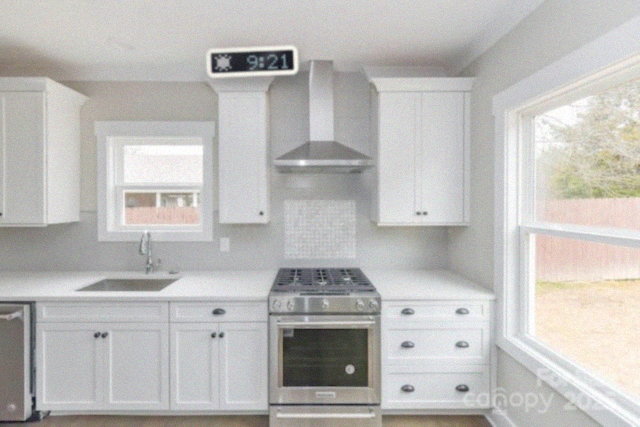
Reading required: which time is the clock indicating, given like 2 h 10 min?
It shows 9 h 21 min
